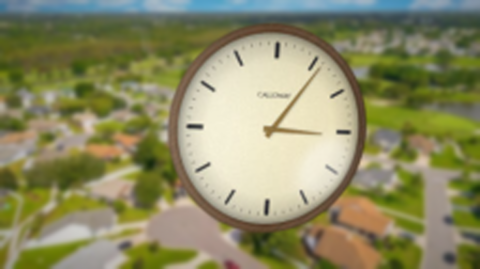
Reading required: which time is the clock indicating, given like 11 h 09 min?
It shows 3 h 06 min
